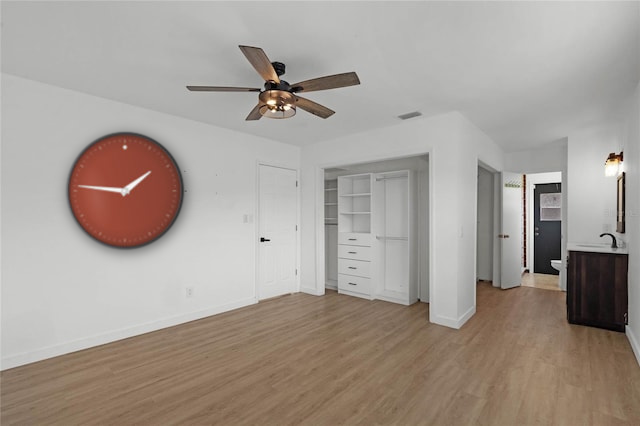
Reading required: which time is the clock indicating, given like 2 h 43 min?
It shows 1 h 46 min
